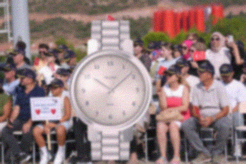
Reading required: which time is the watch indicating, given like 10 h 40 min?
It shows 10 h 08 min
